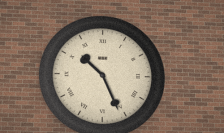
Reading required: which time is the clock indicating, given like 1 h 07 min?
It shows 10 h 26 min
